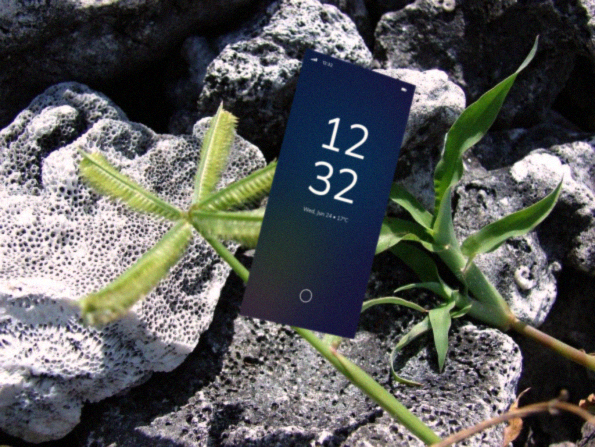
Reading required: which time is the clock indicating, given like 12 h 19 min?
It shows 12 h 32 min
